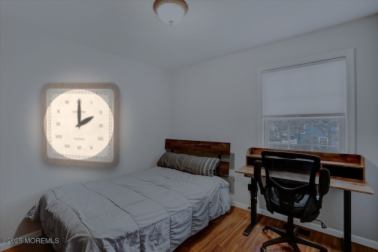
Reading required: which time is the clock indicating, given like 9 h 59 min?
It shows 2 h 00 min
